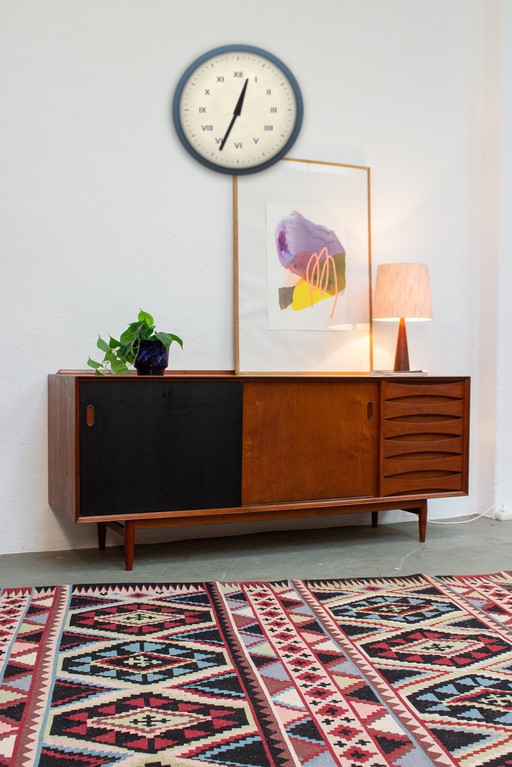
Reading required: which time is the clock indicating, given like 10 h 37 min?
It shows 12 h 34 min
